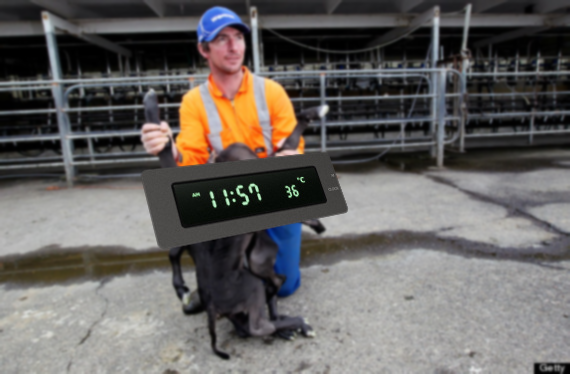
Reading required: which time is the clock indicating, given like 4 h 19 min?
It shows 11 h 57 min
